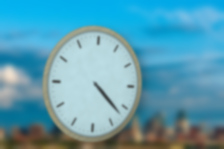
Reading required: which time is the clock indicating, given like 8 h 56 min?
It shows 4 h 22 min
